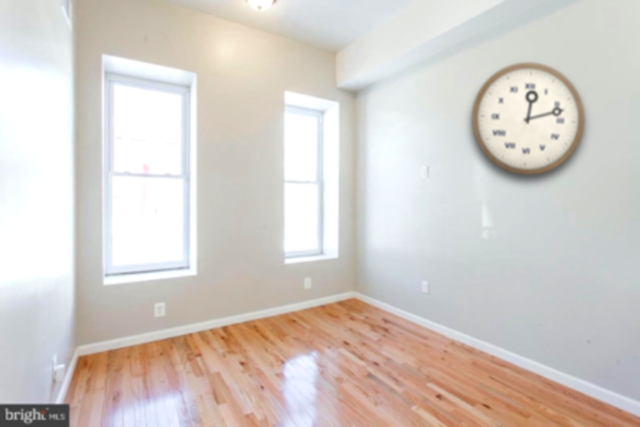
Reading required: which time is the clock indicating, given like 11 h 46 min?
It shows 12 h 12 min
